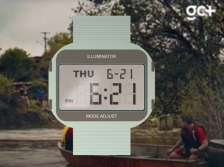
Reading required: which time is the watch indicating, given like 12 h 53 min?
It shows 6 h 21 min
